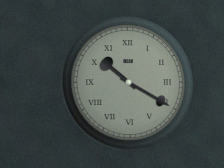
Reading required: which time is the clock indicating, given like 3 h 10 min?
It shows 10 h 20 min
